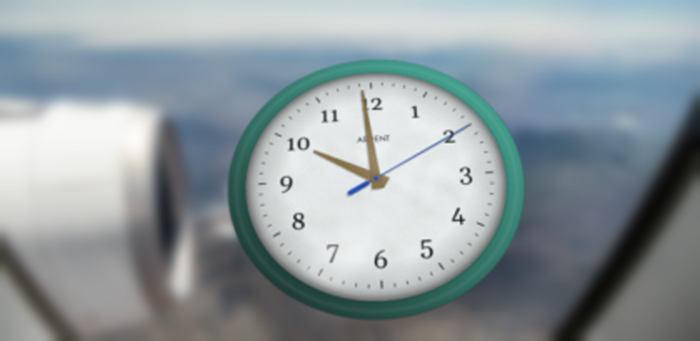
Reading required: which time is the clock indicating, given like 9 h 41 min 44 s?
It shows 9 h 59 min 10 s
